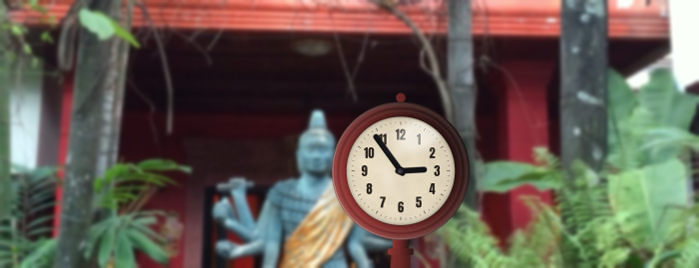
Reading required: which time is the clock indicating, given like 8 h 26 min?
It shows 2 h 54 min
